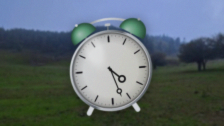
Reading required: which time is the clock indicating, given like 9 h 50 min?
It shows 4 h 27 min
